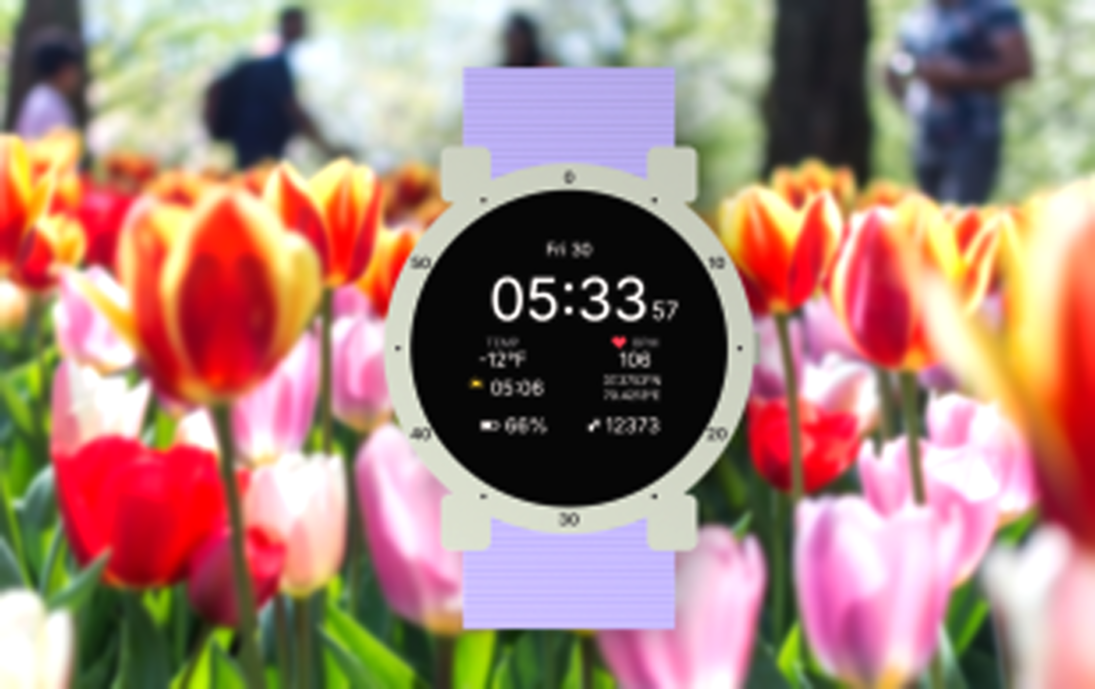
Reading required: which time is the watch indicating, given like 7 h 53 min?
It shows 5 h 33 min
